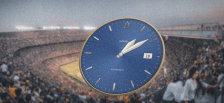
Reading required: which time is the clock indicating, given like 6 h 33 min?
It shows 1 h 09 min
